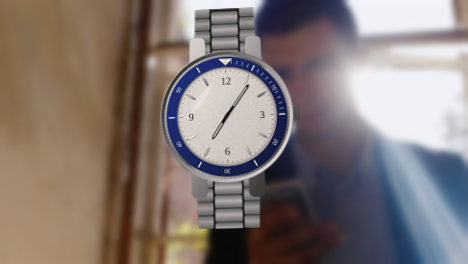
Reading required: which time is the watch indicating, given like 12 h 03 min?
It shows 7 h 06 min
